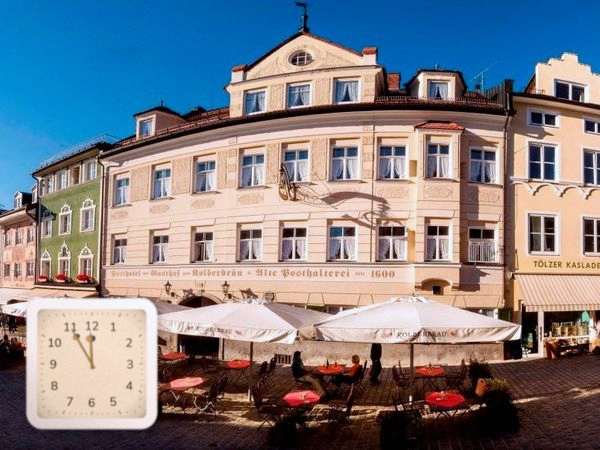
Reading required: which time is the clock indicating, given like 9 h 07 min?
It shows 11 h 55 min
